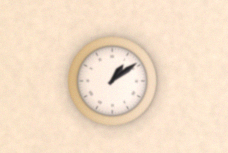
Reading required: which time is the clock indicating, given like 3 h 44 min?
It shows 1 h 09 min
